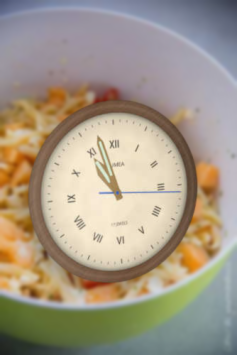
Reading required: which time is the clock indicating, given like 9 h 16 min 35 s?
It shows 10 h 57 min 16 s
